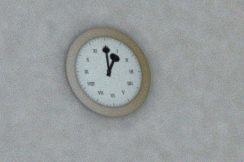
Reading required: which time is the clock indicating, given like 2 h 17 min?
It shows 1 h 00 min
